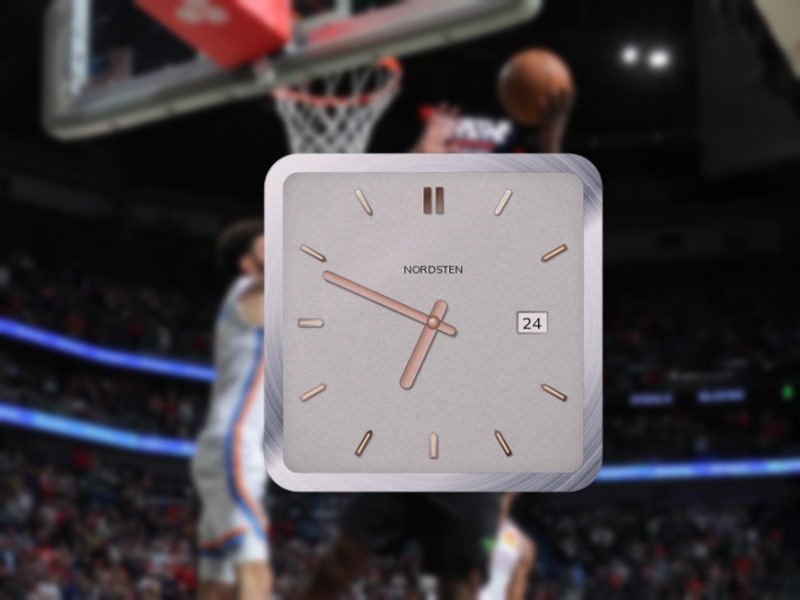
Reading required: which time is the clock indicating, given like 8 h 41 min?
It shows 6 h 49 min
